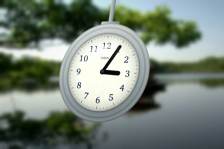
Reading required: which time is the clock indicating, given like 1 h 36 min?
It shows 3 h 05 min
